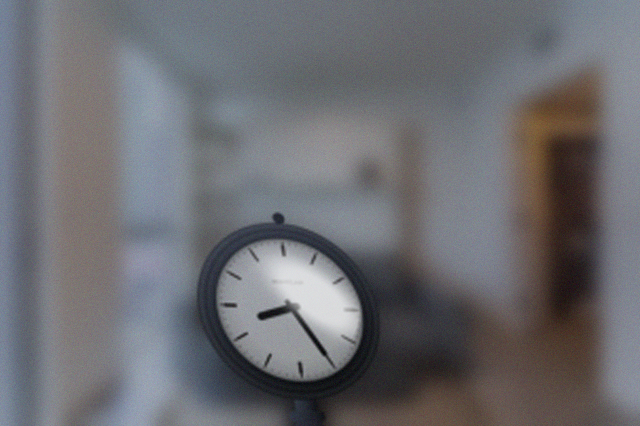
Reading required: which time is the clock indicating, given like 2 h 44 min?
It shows 8 h 25 min
